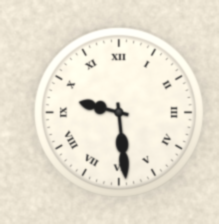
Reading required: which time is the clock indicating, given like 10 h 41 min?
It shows 9 h 29 min
